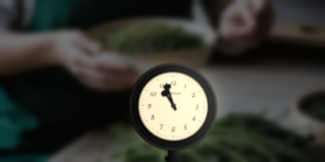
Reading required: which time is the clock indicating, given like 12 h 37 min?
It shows 10 h 57 min
